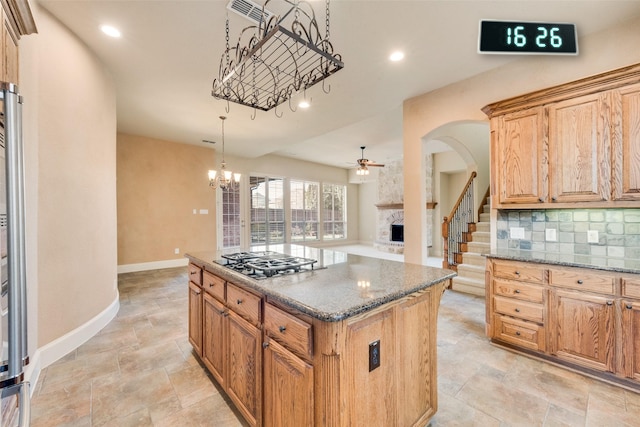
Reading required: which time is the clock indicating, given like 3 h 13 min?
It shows 16 h 26 min
